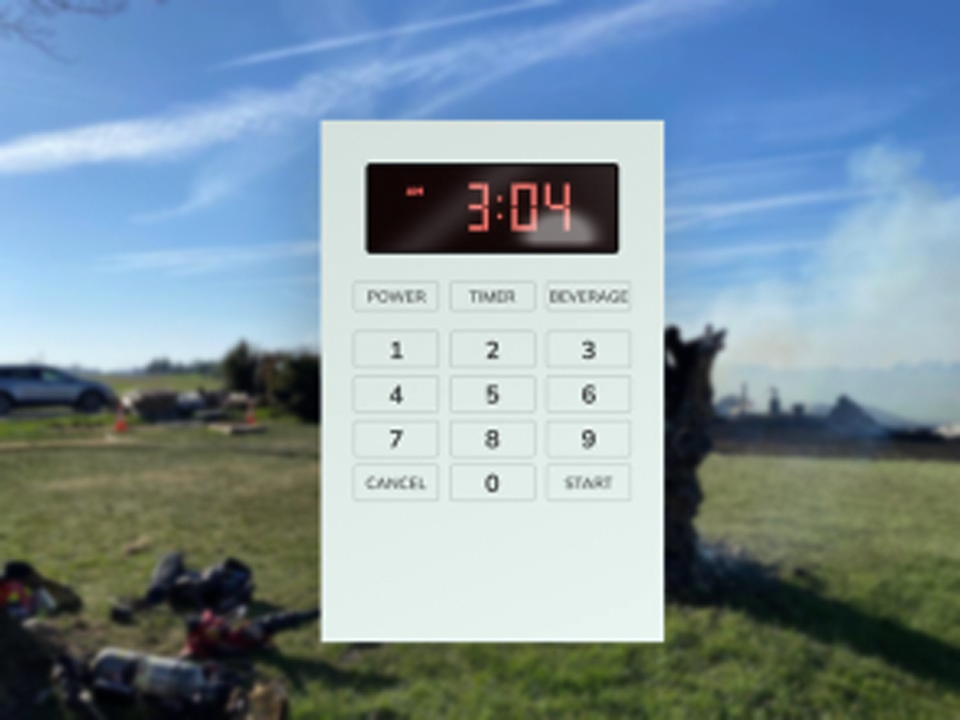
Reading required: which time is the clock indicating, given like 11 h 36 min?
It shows 3 h 04 min
